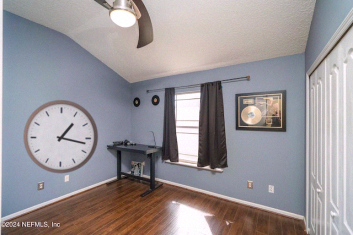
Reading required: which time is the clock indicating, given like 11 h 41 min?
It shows 1 h 17 min
